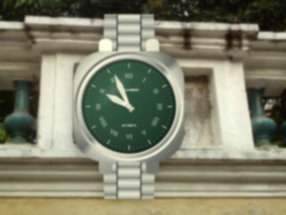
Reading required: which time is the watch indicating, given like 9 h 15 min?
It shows 9 h 56 min
